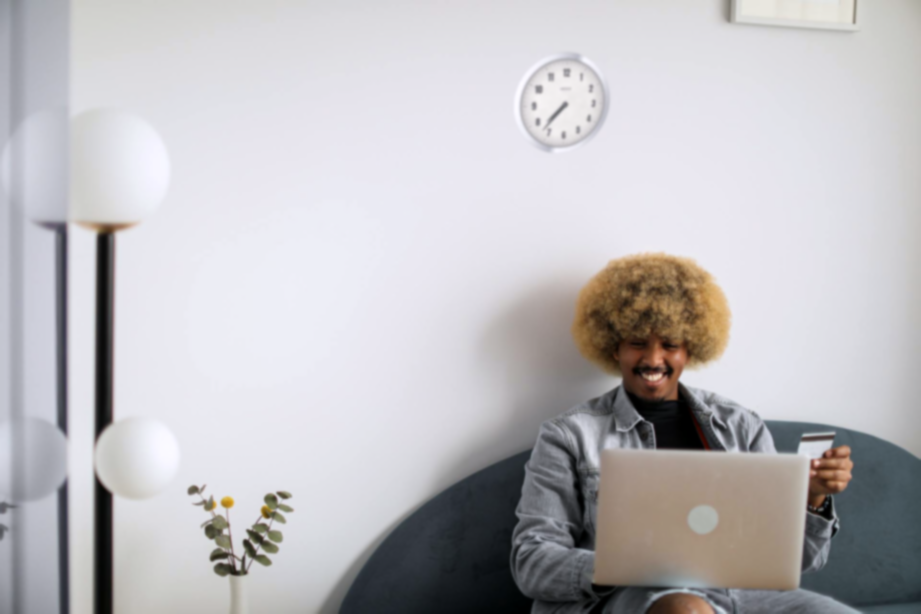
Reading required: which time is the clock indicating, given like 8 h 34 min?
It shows 7 h 37 min
